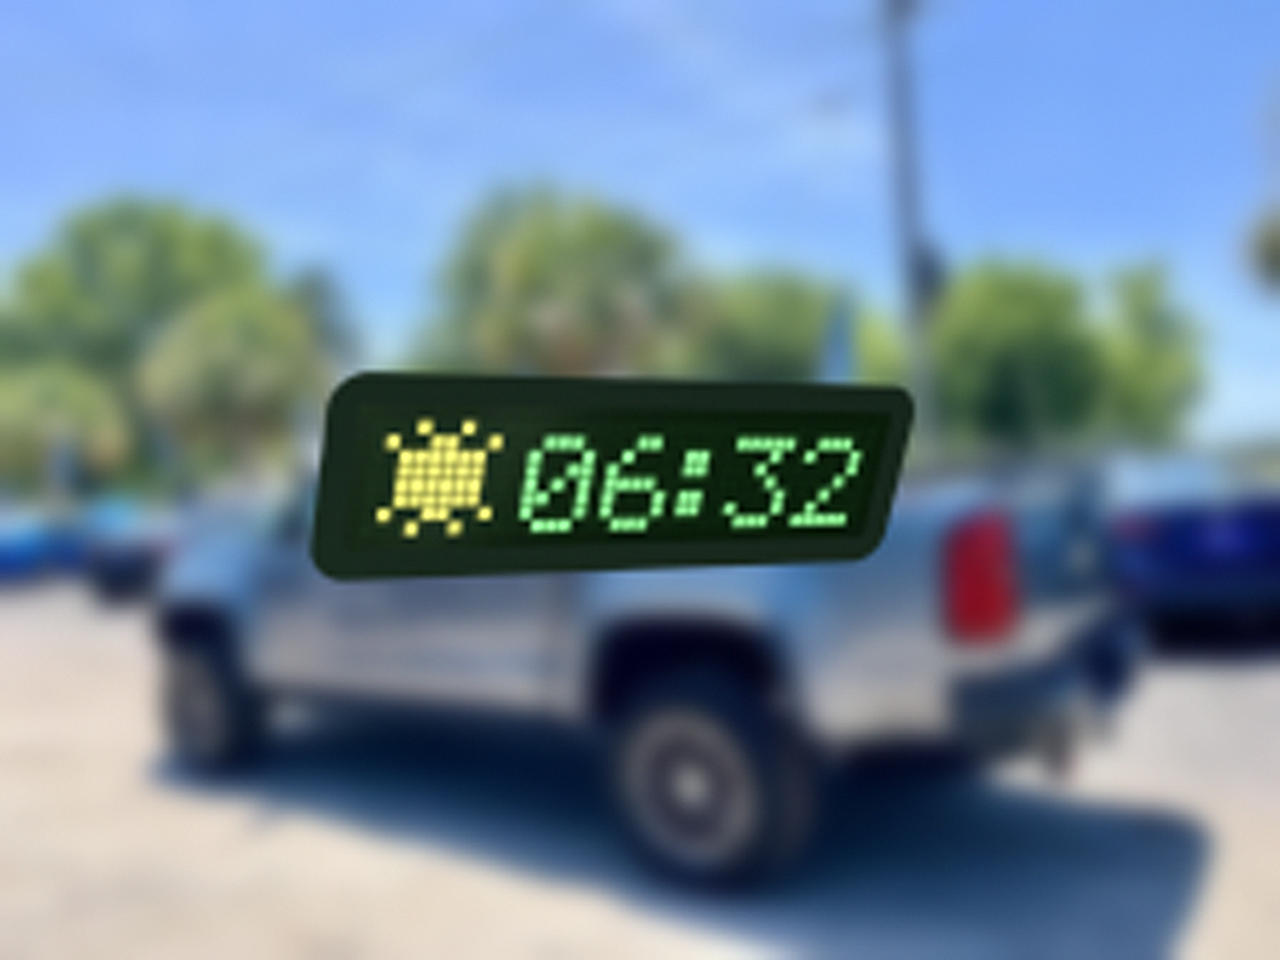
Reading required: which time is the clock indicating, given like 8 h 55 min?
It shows 6 h 32 min
